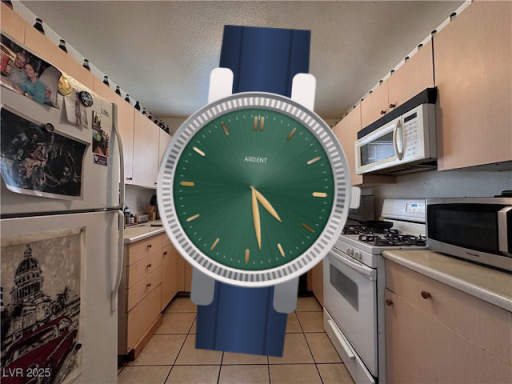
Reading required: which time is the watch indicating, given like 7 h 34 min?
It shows 4 h 28 min
